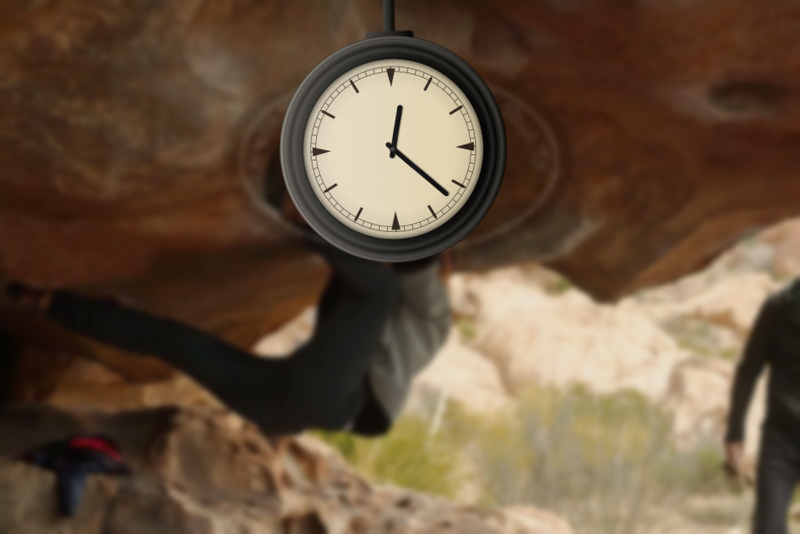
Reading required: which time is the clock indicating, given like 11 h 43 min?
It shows 12 h 22 min
